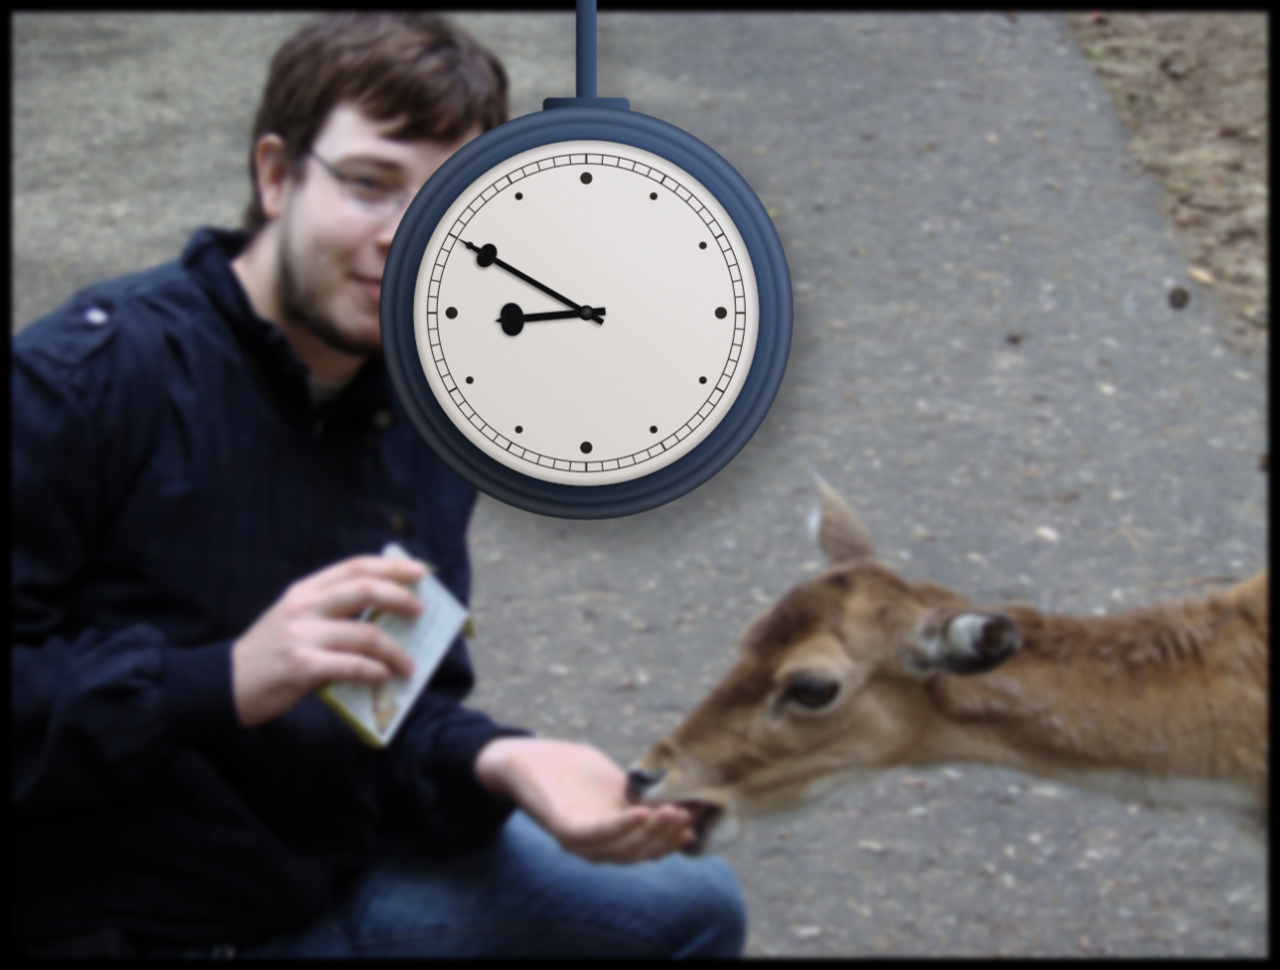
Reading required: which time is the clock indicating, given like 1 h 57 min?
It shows 8 h 50 min
